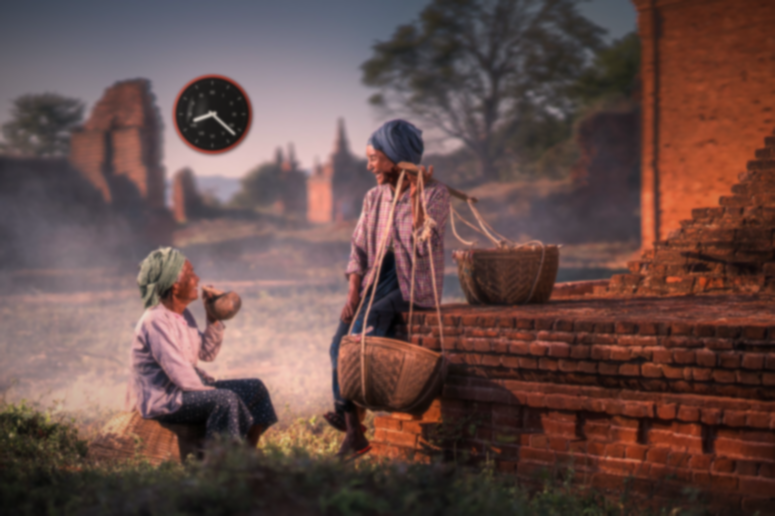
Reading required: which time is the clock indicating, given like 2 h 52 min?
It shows 8 h 22 min
